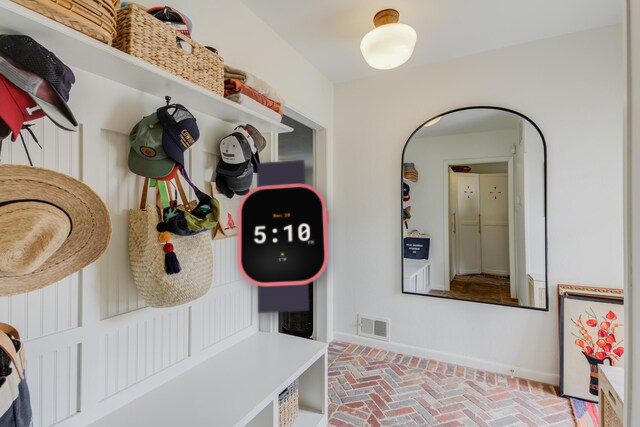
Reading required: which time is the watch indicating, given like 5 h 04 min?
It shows 5 h 10 min
